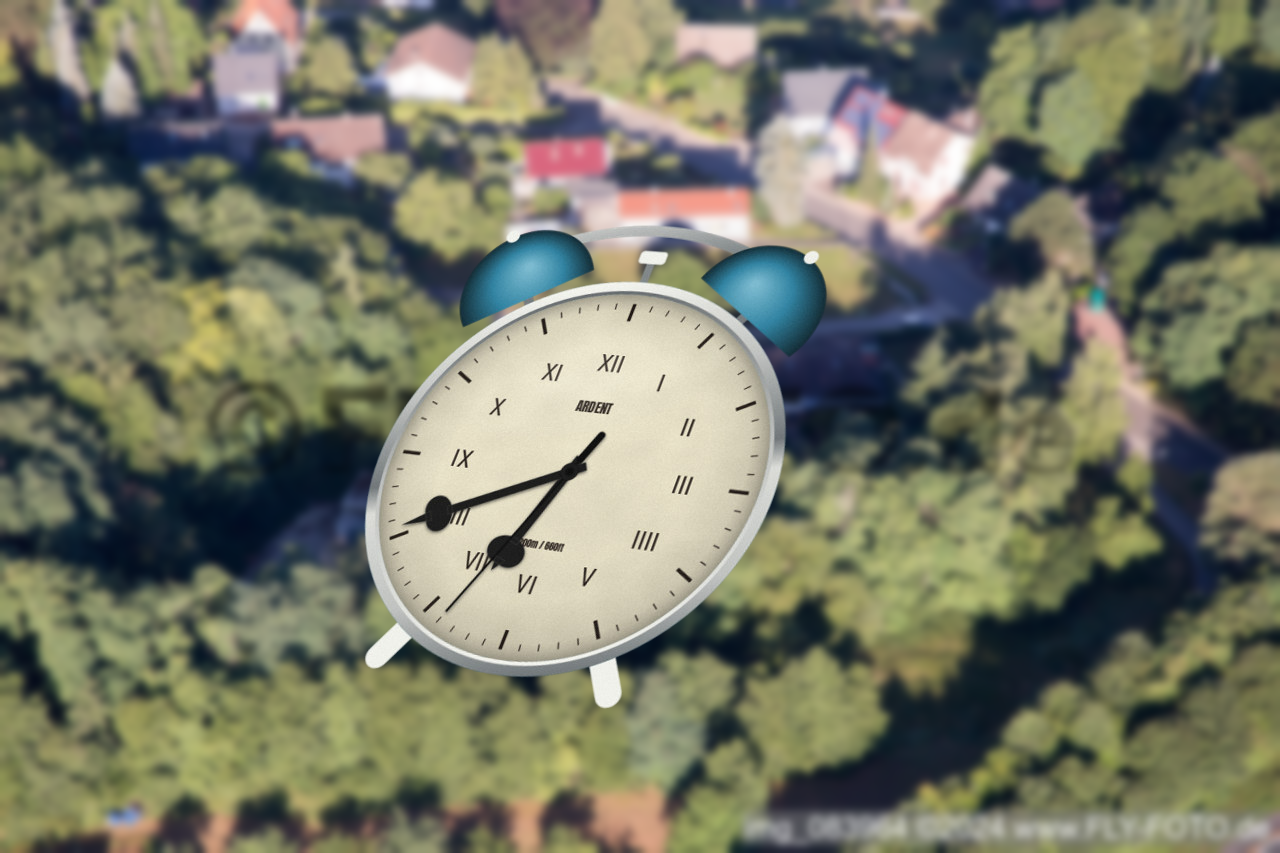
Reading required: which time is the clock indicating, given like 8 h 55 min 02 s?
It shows 6 h 40 min 34 s
